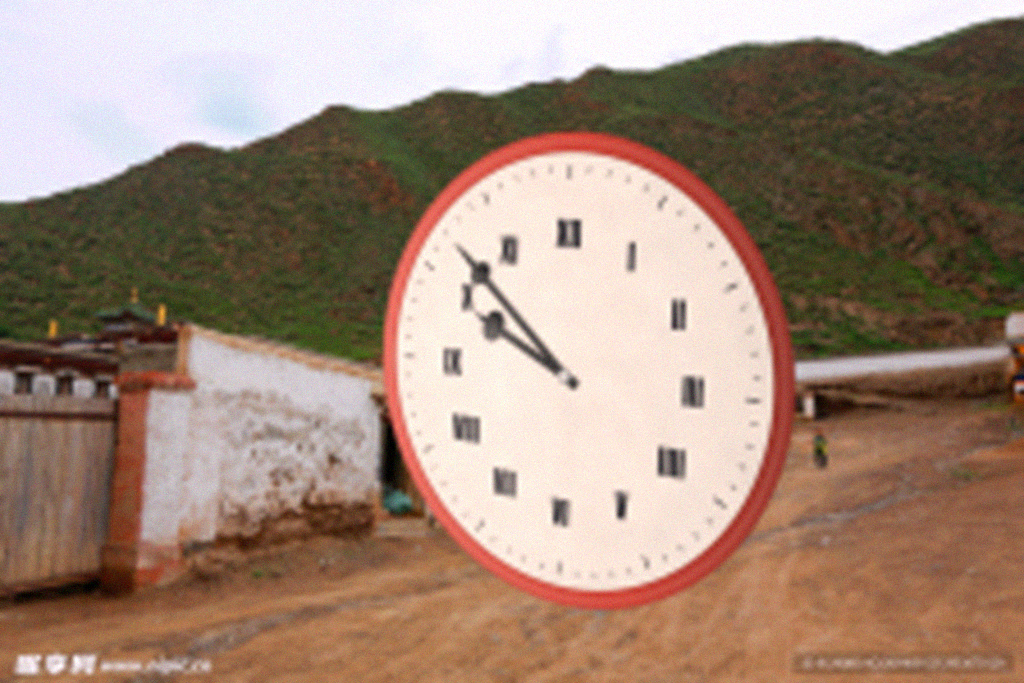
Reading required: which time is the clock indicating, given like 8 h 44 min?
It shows 9 h 52 min
